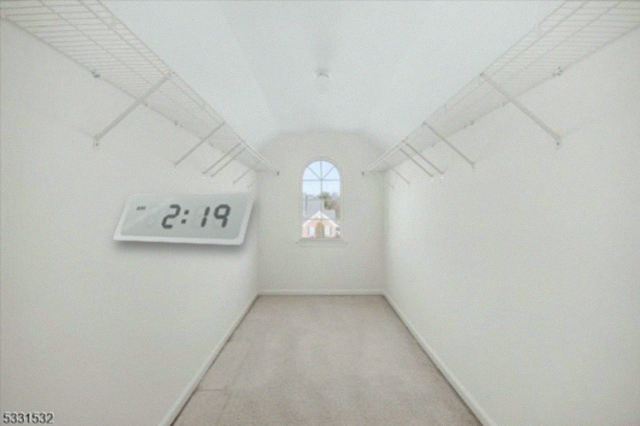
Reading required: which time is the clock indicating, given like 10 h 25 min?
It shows 2 h 19 min
